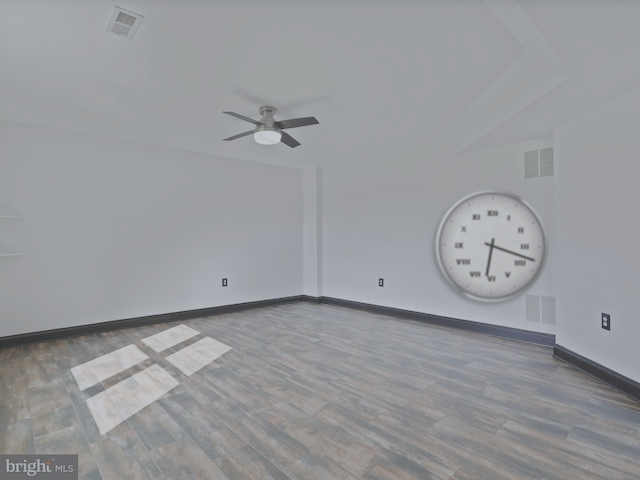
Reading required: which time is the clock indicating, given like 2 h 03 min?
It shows 6 h 18 min
